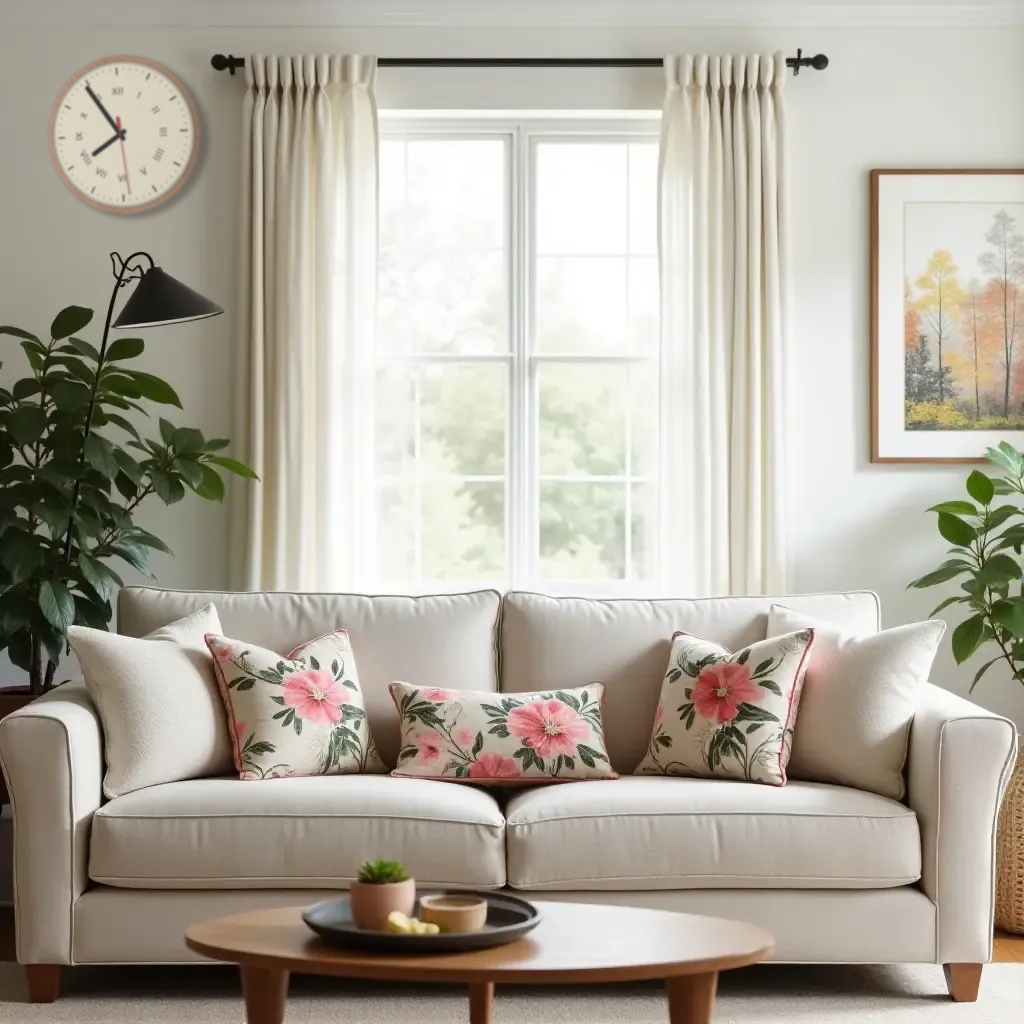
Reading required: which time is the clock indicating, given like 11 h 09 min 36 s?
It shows 7 h 54 min 29 s
